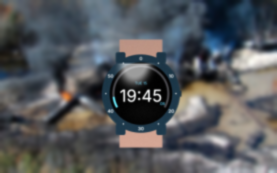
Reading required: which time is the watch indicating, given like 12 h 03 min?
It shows 19 h 45 min
